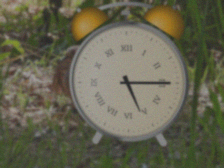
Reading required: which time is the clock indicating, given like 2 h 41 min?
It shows 5 h 15 min
